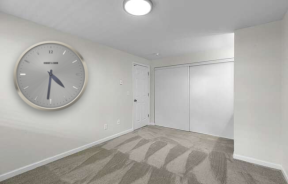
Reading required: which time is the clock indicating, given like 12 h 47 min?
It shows 4 h 31 min
